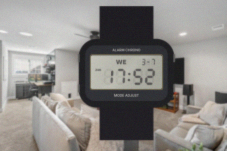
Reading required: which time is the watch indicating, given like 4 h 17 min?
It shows 17 h 52 min
